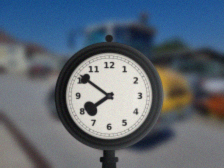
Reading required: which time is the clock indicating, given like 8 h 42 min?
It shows 7 h 51 min
